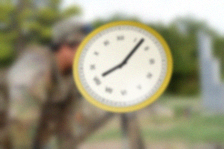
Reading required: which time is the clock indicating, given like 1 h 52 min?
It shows 8 h 07 min
